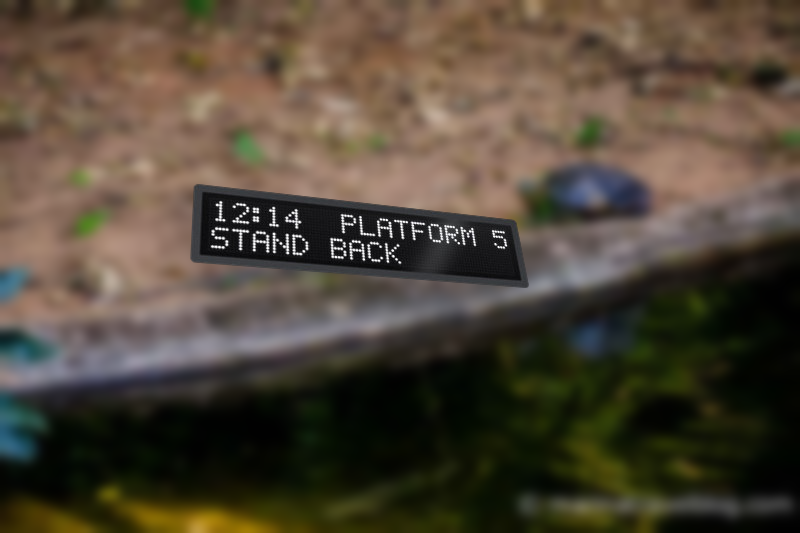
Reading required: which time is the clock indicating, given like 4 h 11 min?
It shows 12 h 14 min
